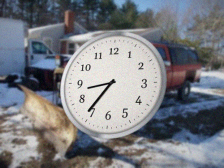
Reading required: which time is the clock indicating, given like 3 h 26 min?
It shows 8 h 36 min
